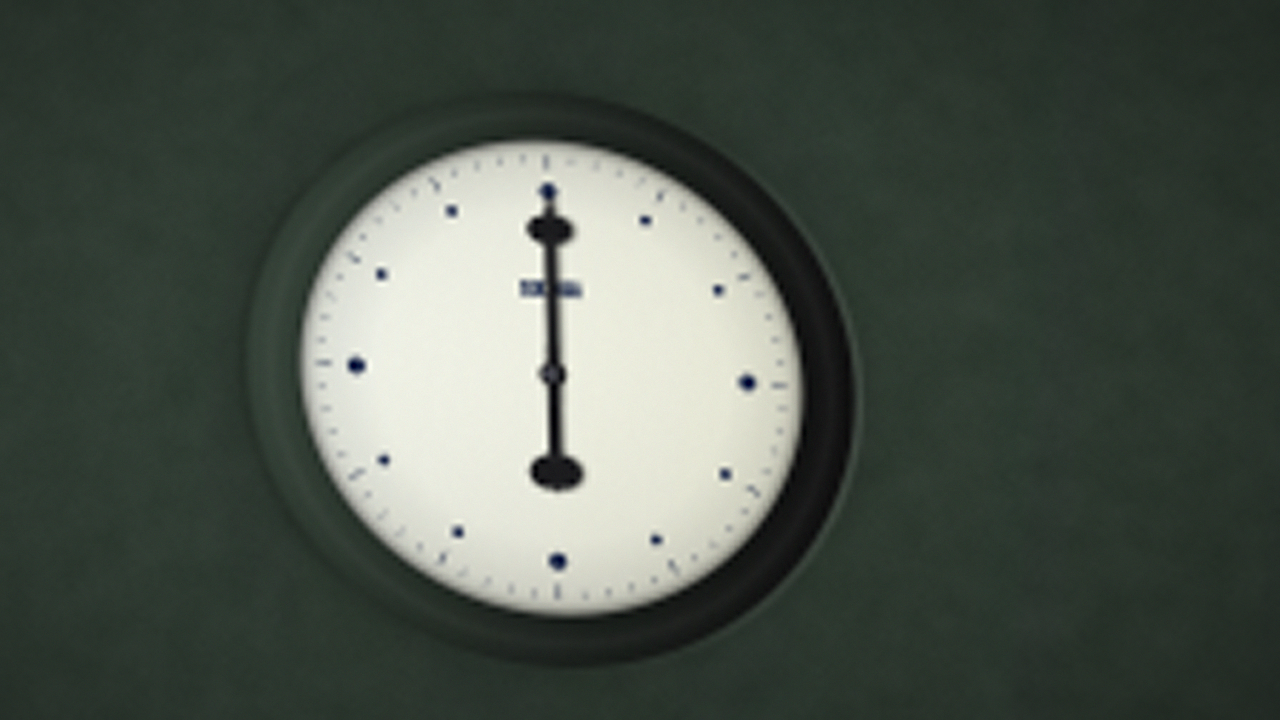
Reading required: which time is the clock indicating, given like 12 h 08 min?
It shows 6 h 00 min
